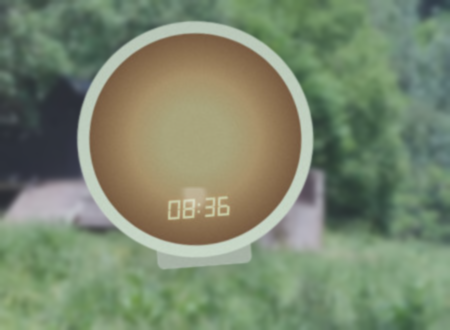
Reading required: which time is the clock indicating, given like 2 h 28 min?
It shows 8 h 36 min
